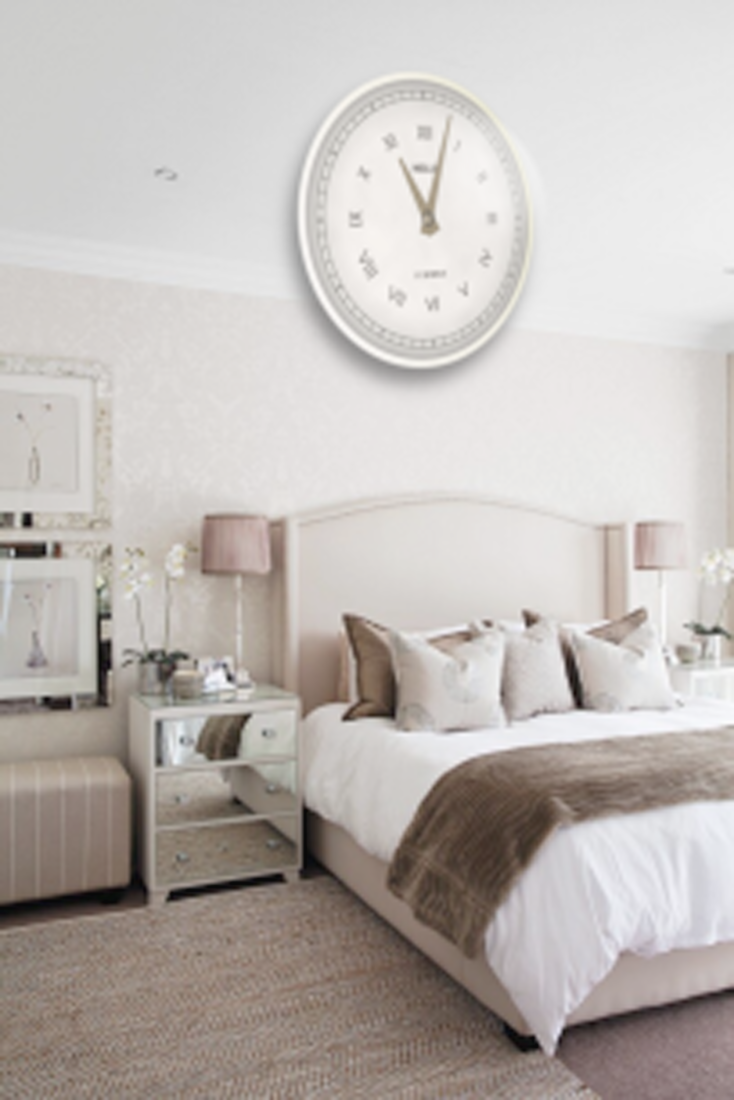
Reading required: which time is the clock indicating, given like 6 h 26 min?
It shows 11 h 03 min
